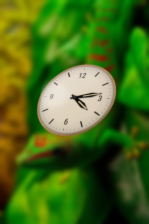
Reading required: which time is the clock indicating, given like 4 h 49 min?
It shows 4 h 13 min
